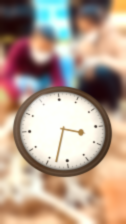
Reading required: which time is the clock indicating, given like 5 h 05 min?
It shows 3 h 33 min
